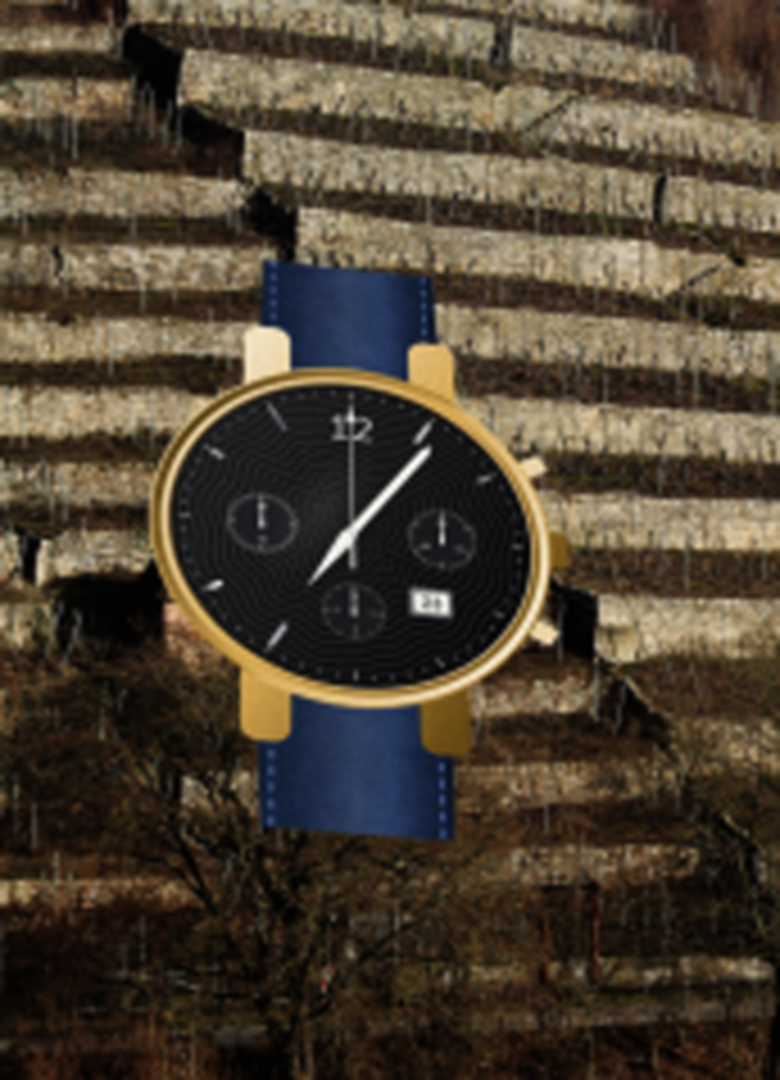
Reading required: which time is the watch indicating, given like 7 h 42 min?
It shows 7 h 06 min
